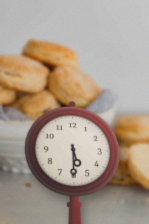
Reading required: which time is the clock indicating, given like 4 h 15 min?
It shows 5 h 30 min
